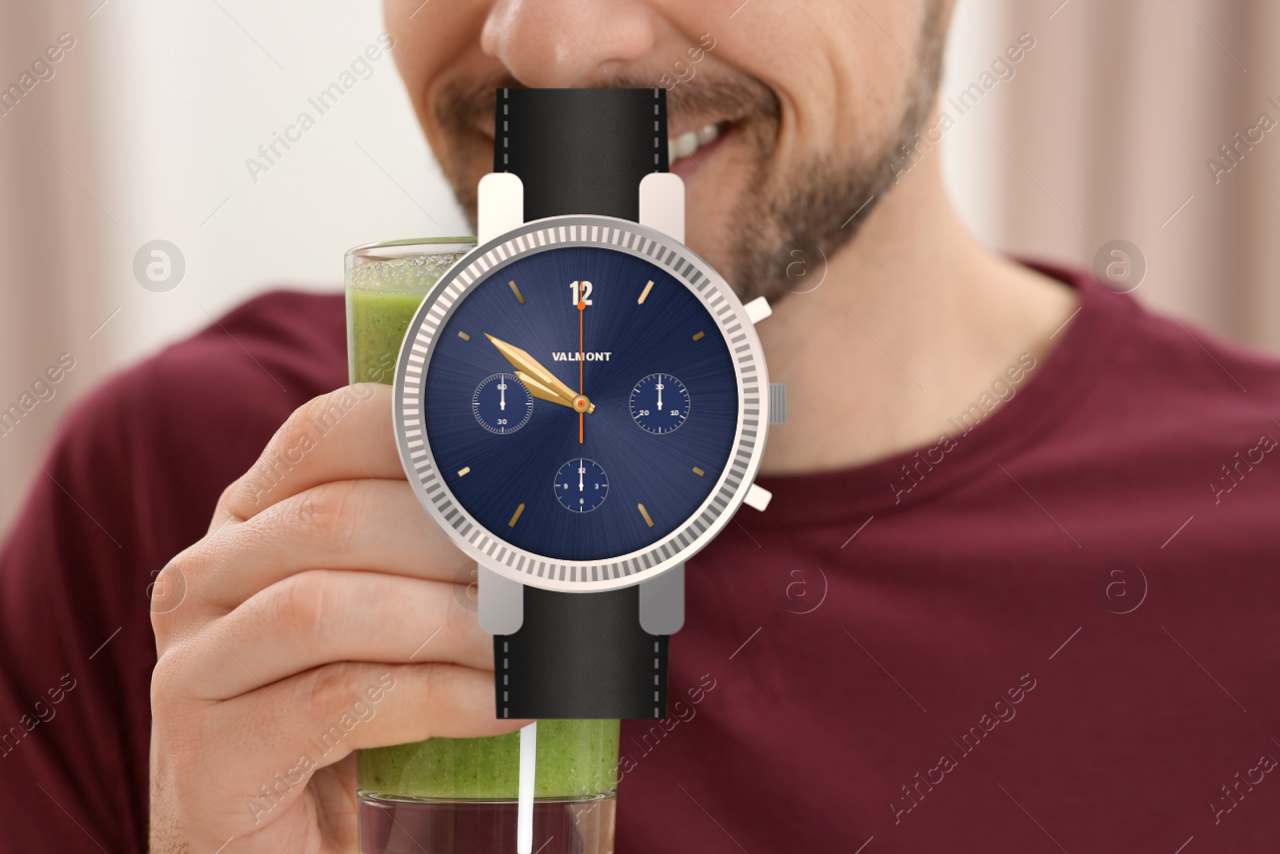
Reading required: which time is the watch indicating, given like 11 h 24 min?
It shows 9 h 51 min
